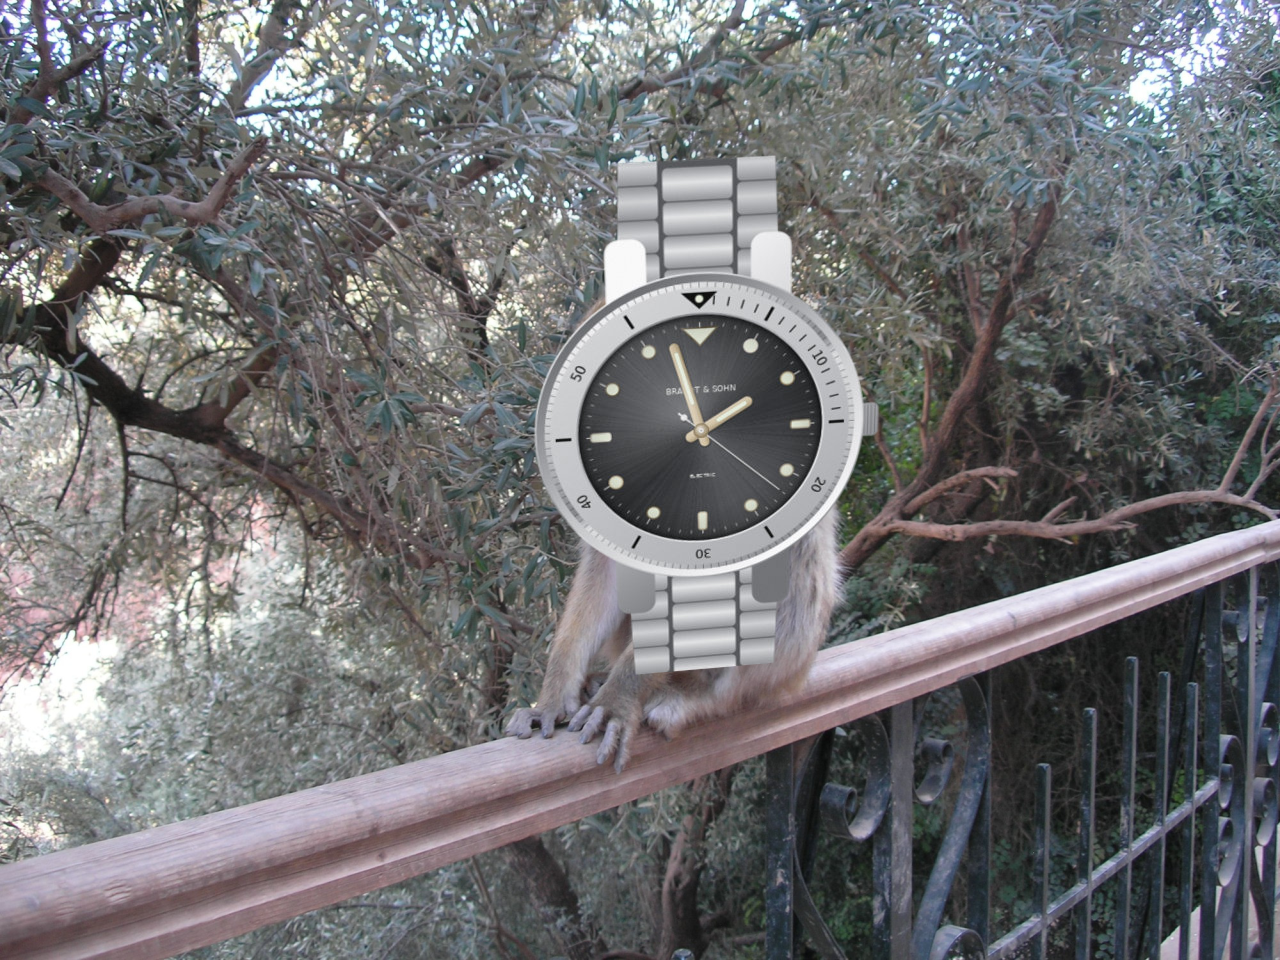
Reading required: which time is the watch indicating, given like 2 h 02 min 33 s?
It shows 1 h 57 min 22 s
